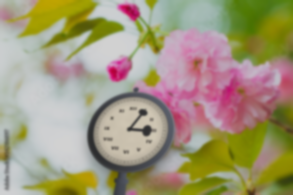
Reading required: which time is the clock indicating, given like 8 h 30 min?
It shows 3 h 05 min
